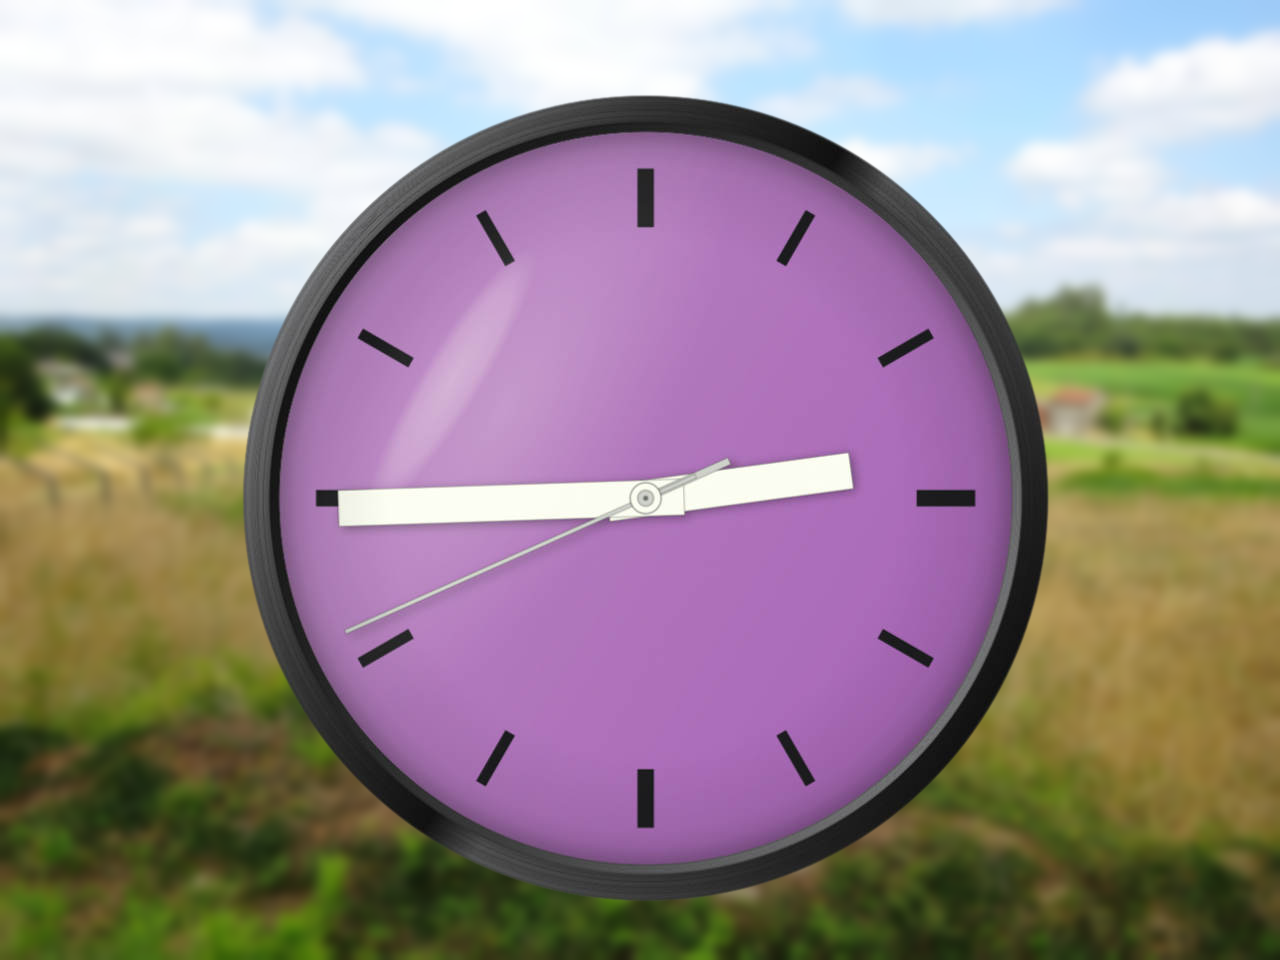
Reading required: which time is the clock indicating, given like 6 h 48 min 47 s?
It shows 2 h 44 min 41 s
